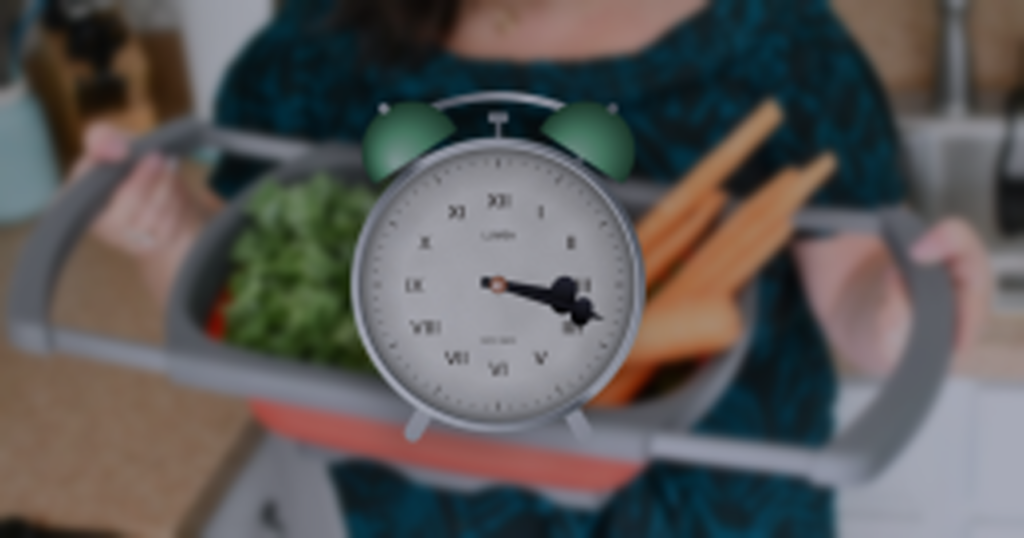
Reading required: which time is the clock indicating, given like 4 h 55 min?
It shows 3 h 18 min
